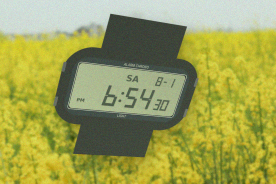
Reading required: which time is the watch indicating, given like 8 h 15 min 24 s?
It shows 6 h 54 min 30 s
